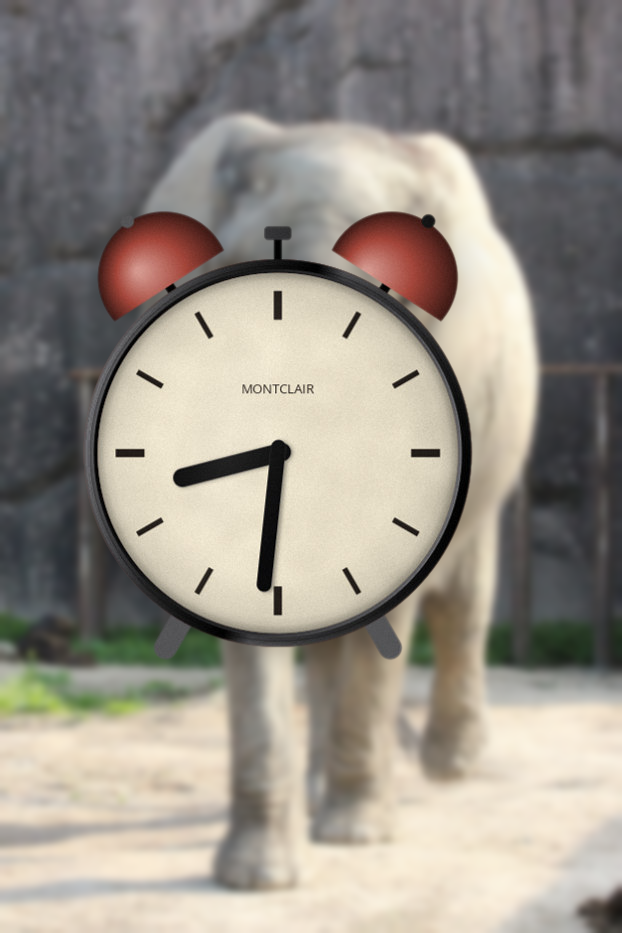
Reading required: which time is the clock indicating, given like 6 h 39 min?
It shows 8 h 31 min
